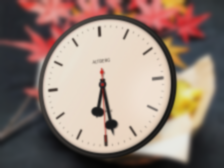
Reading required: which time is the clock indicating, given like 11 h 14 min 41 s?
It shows 6 h 28 min 30 s
